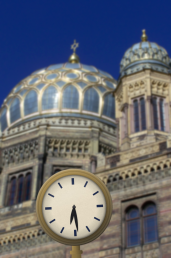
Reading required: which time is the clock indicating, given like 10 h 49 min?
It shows 6 h 29 min
